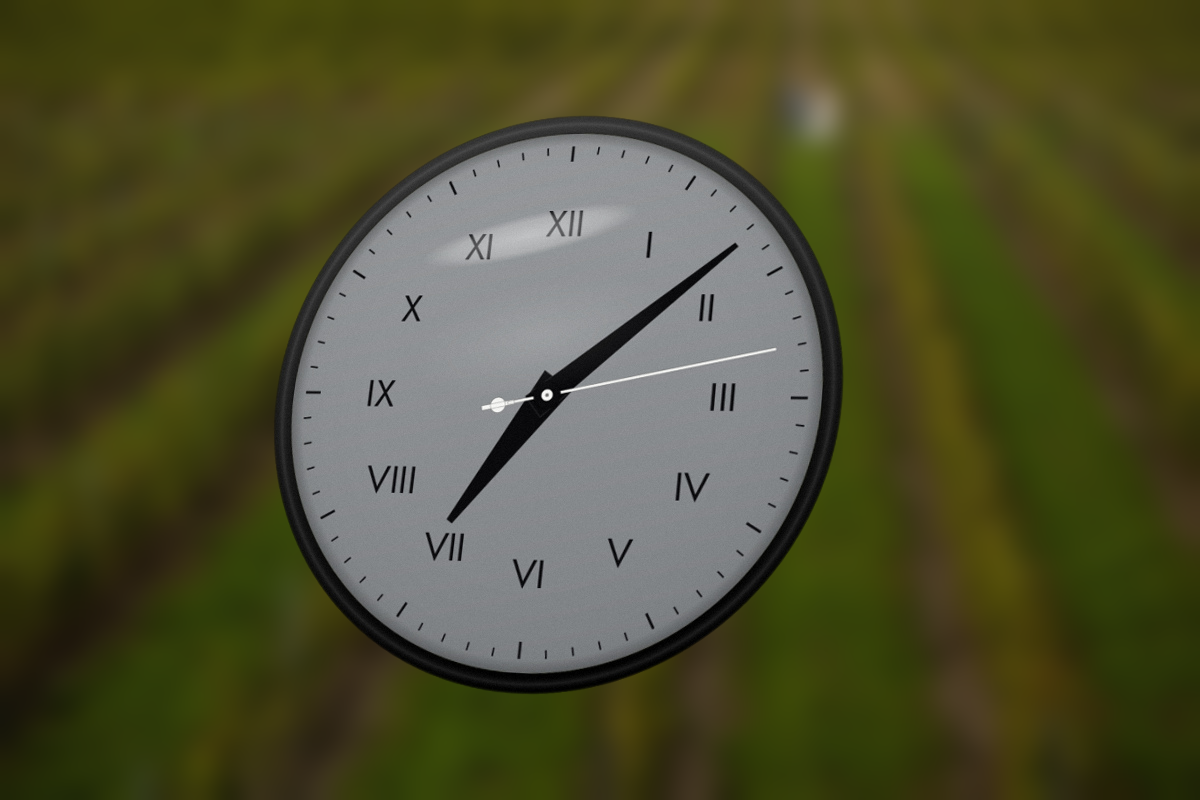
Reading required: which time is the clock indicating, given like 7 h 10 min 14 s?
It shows 7 h 08 min 13 s
